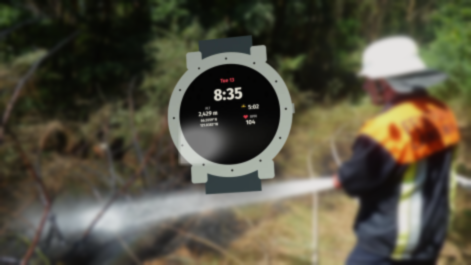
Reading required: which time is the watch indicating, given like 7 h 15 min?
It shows 8 h 35 min
